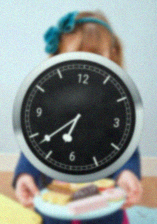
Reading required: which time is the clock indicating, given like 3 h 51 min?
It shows 6 h 38 min
